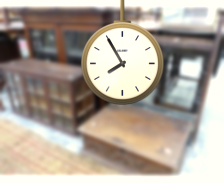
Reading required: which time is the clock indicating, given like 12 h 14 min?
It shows 7 h 55 min
